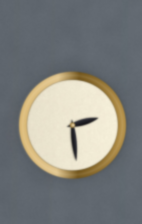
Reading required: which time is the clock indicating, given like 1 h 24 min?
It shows 2 h 29 min
